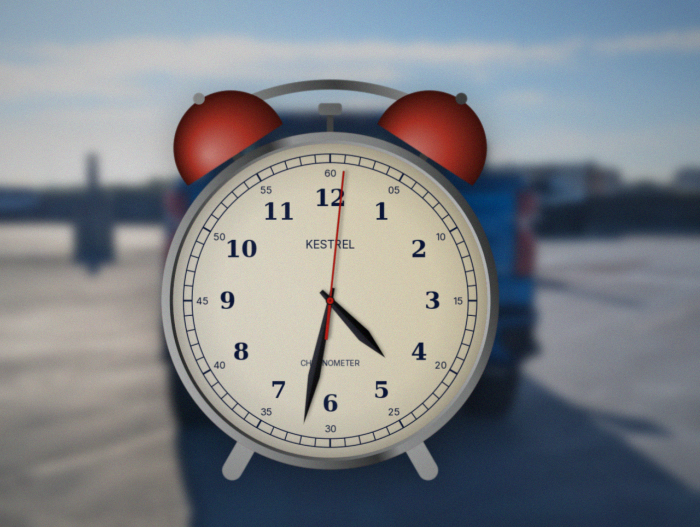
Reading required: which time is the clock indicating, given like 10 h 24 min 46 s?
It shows 4 h 32 min 01 s
